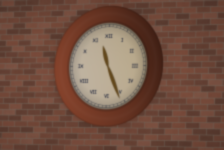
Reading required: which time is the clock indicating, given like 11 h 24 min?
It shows 11 h 26 min
